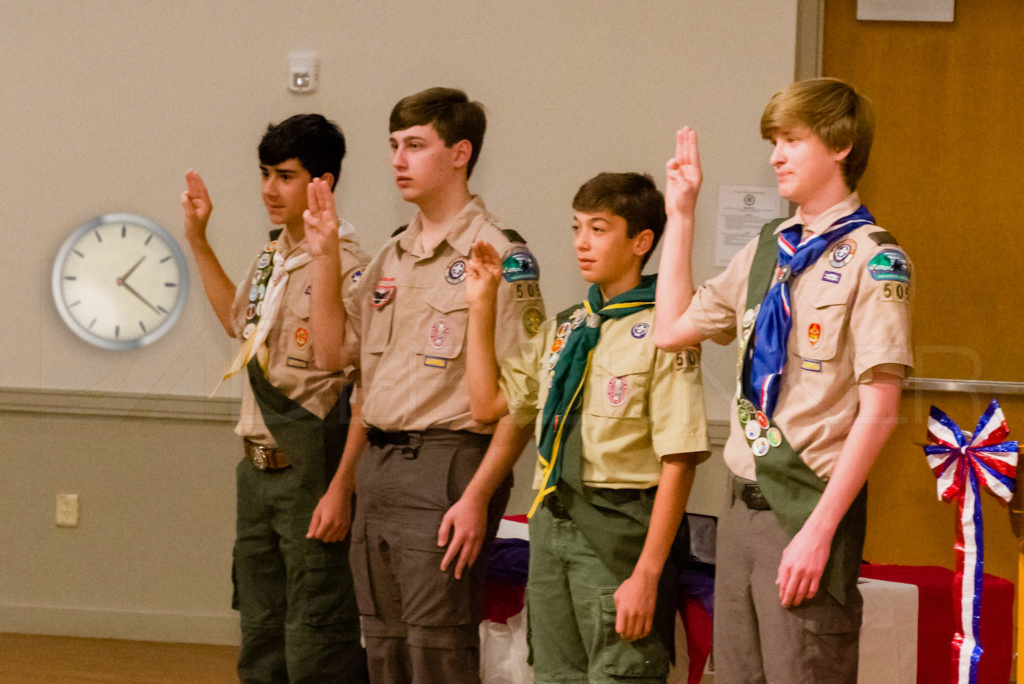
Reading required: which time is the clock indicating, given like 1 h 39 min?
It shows 1 h 21 min
